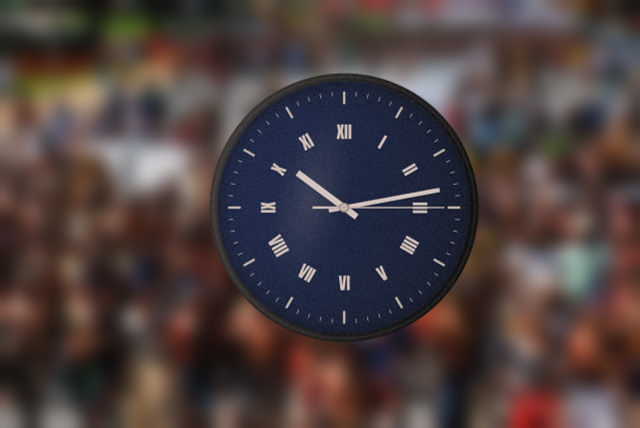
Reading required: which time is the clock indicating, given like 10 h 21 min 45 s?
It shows 10 h 13 min 15 s
